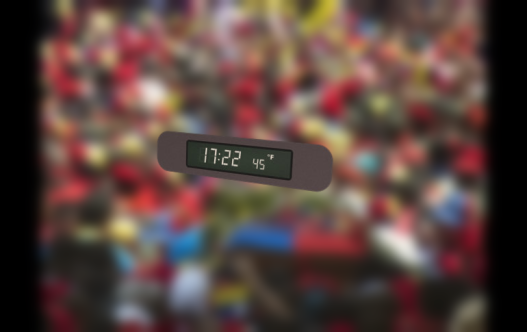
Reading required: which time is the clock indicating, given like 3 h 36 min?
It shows 17 h 22 min
